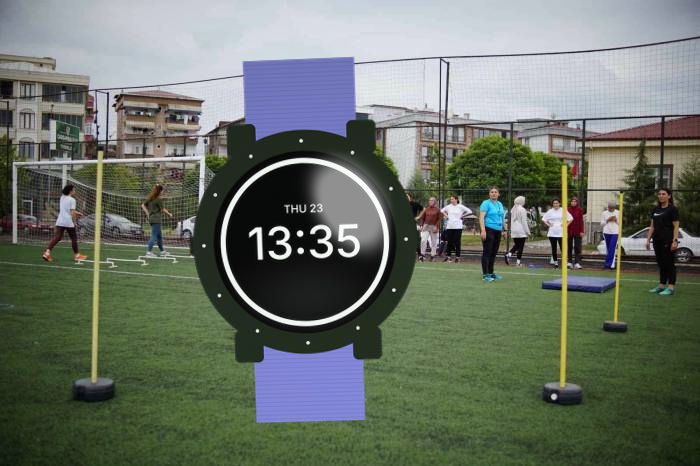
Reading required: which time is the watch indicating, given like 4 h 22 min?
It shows 13 h 35 min
